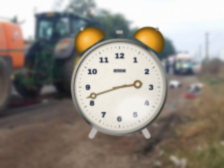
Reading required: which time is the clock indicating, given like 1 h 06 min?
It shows 2 h 42 min
